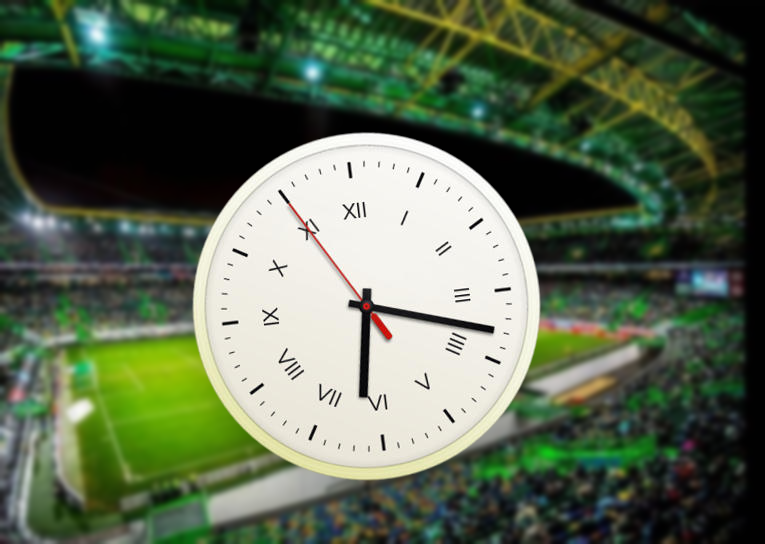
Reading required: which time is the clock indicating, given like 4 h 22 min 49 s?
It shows 6 h 17 min 55 s
